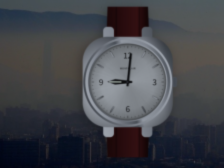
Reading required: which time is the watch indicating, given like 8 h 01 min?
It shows 9 h 01 min
